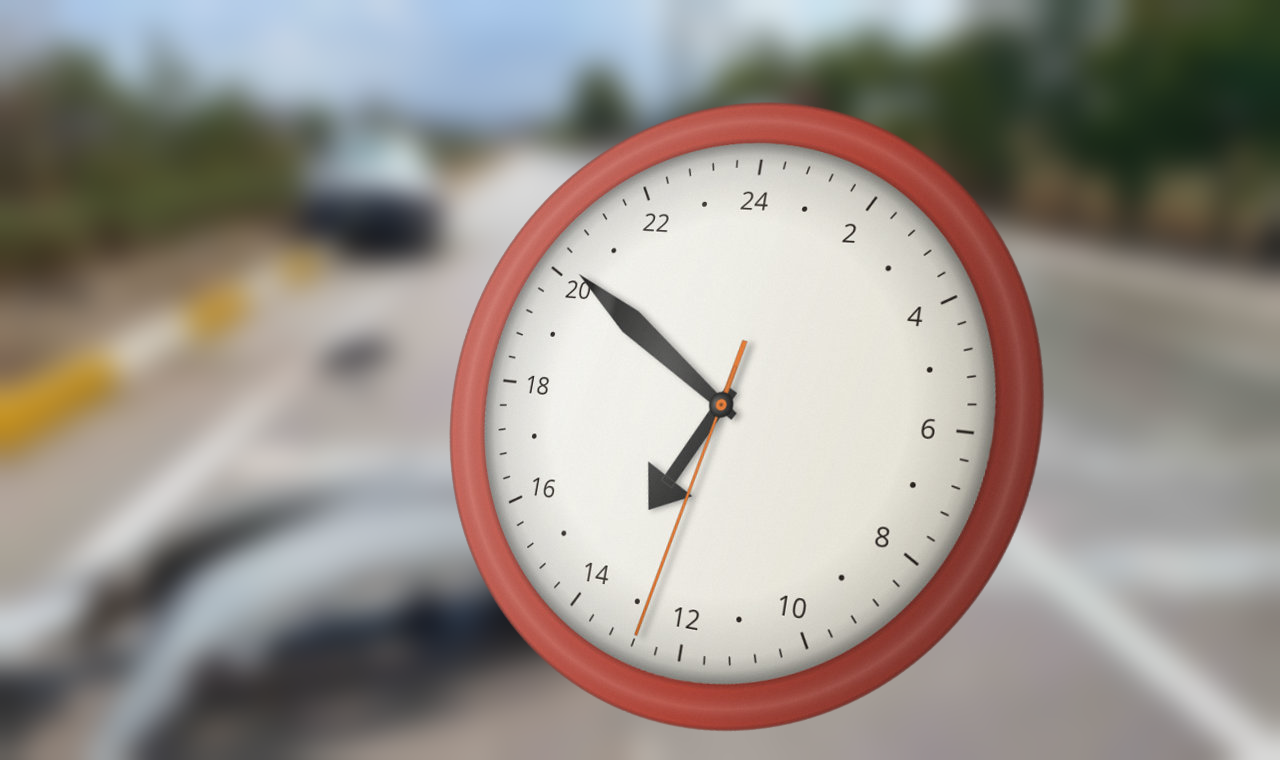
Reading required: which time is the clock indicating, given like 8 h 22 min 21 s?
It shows 13 h 50 min 32 s
